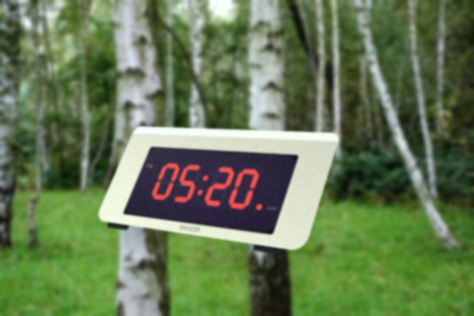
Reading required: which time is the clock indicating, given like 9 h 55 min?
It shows 5 h 20 min
